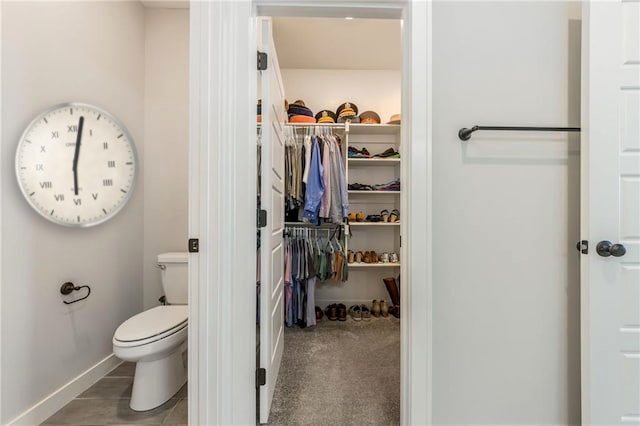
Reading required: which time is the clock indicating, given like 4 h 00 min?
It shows 6 h 02 min
